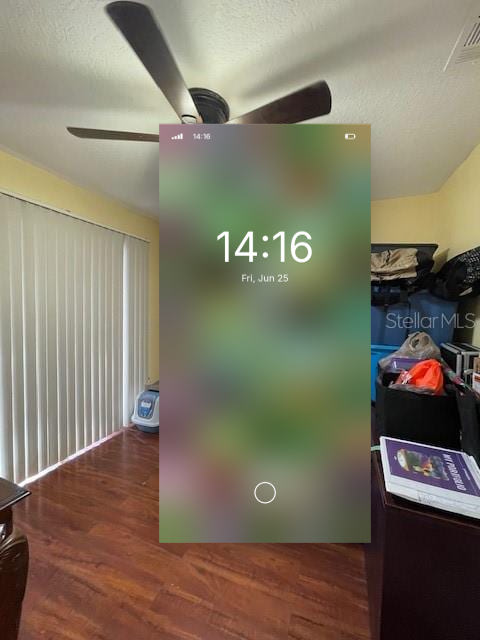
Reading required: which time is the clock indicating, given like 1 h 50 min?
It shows 14 h 16 min
